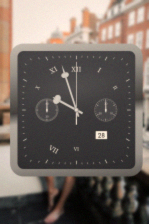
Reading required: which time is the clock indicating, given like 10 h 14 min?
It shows 9 h 57 min
